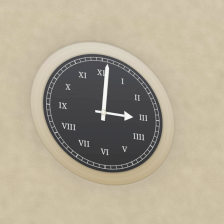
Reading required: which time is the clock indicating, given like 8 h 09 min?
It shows 3 h 01 min
